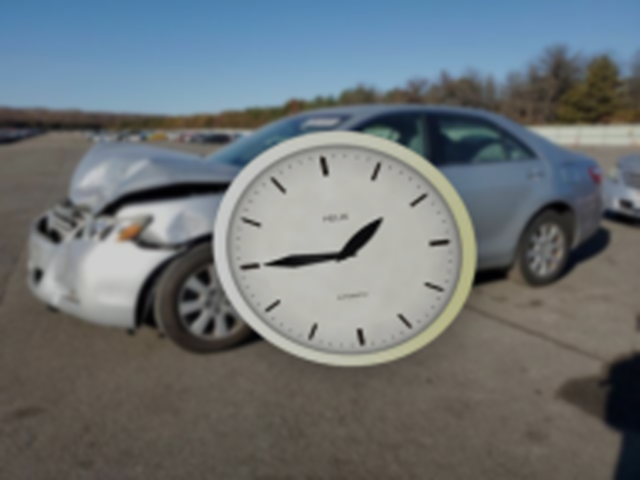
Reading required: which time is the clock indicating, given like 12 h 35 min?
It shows 1 h 45 min
